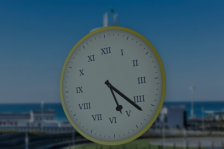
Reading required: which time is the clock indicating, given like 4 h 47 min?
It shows 5 h 22 min
